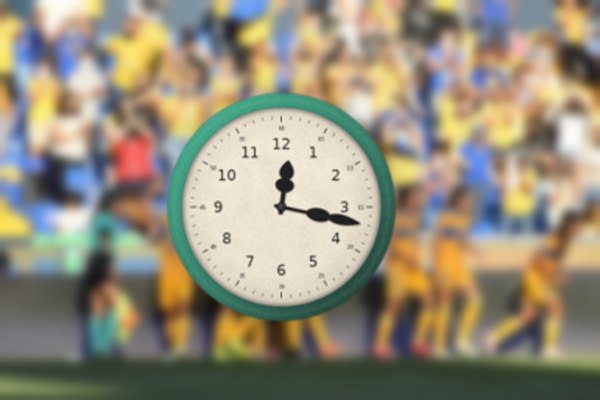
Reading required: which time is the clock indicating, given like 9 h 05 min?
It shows 12 h 17 min
